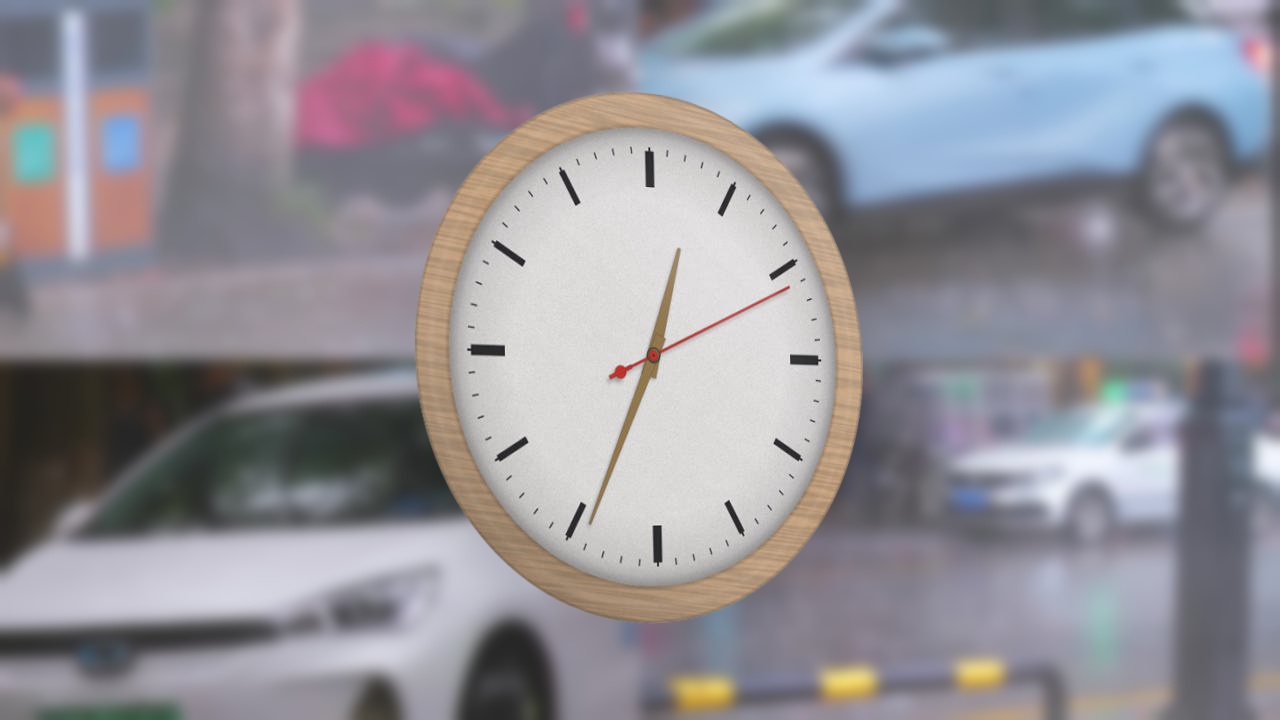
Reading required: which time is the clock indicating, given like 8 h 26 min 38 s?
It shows 12 h 34 min 11 s
